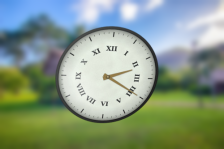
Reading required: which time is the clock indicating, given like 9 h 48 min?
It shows 2 h 20 min
